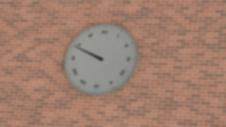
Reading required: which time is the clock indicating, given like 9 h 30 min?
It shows 9 h 49 min
